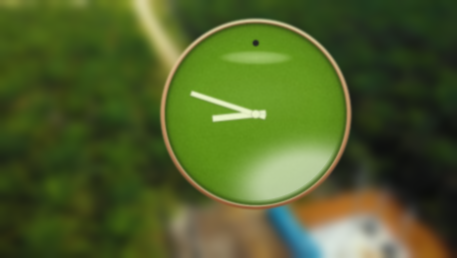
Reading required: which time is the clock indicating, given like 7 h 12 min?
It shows 8 h 48 min
